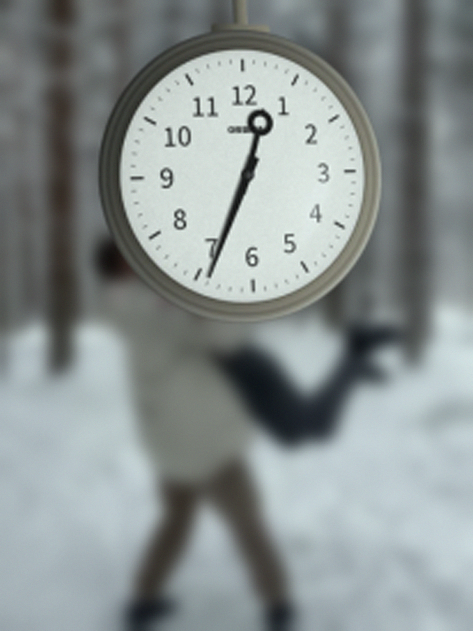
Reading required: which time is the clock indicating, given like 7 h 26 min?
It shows 12 h 34 min
